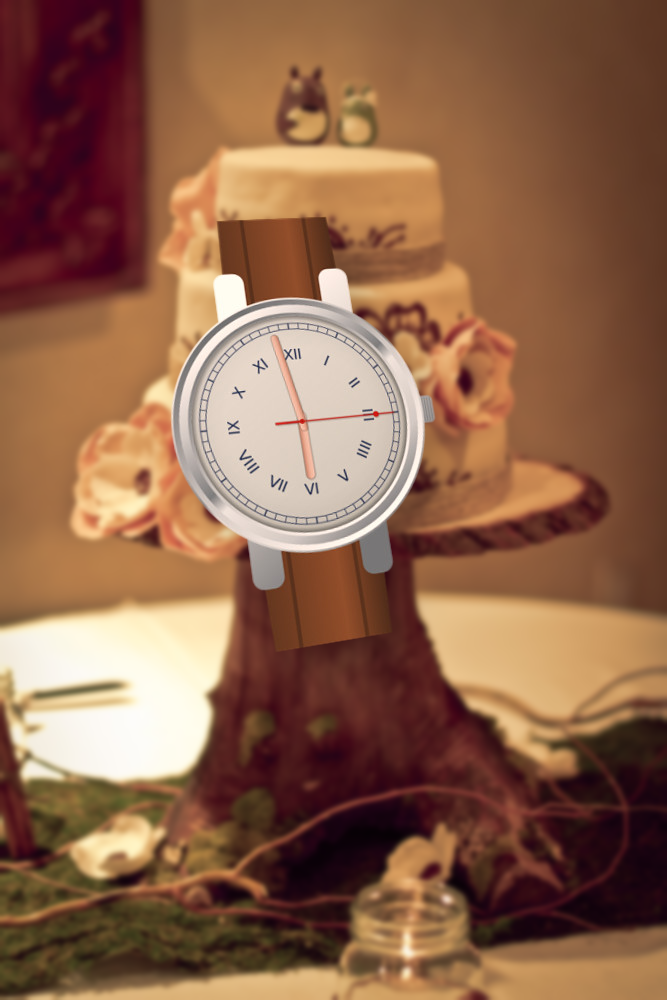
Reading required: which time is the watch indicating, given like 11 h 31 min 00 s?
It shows 5 h 58 min 15 s
